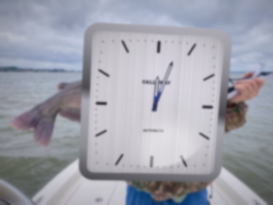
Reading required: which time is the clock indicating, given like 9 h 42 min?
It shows 12 h 03 min
